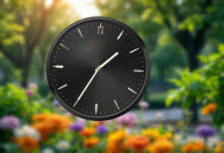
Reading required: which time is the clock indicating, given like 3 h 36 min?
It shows 1 h 35 min
